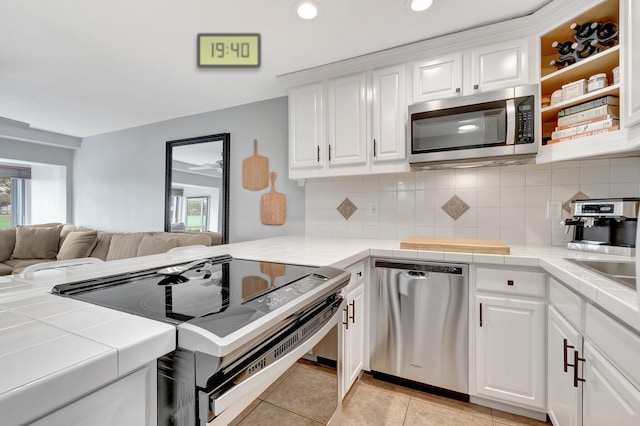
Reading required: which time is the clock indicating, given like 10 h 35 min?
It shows 19 h 40 min
